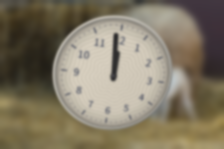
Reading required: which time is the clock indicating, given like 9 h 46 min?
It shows 11 h 59 min
